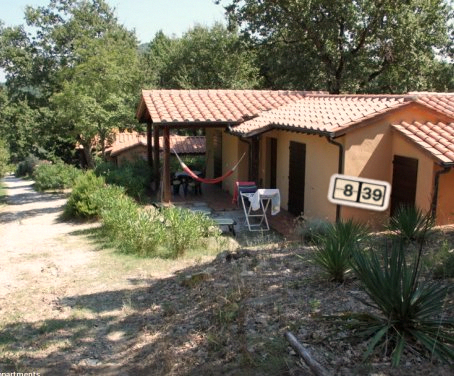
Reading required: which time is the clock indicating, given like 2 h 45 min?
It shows 8 h 39 min
